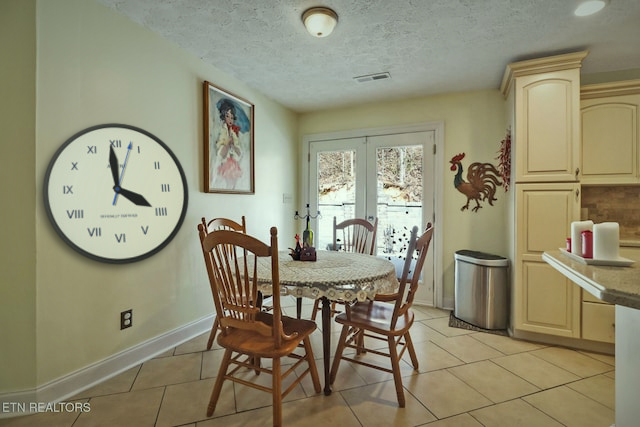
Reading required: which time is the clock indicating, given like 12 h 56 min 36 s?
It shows 3 h 59 min 03 s
